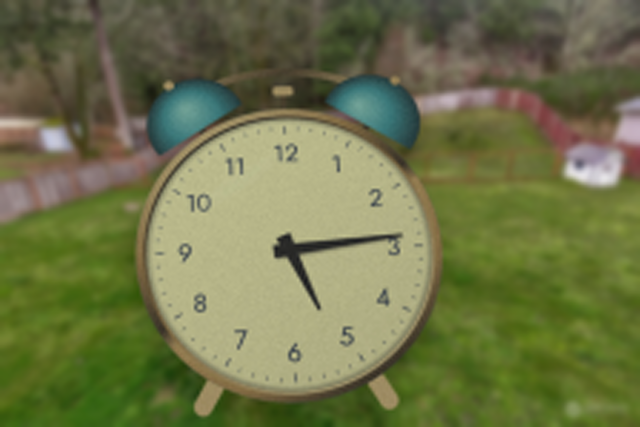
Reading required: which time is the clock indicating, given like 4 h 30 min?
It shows 5 h 14 min
